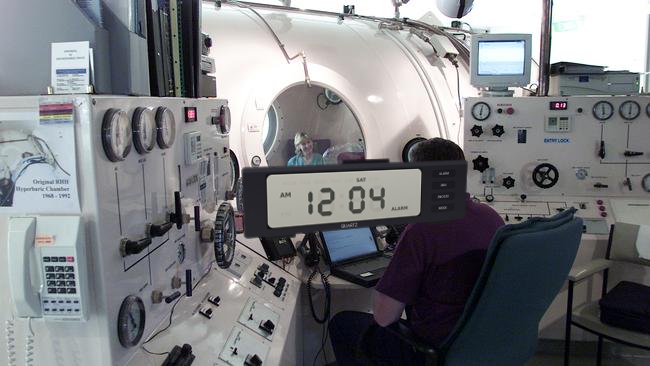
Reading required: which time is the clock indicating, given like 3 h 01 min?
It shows 12 h 04 min
